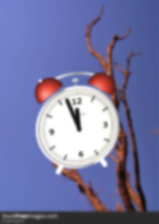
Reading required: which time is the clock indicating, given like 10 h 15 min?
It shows 11 h 57 min
